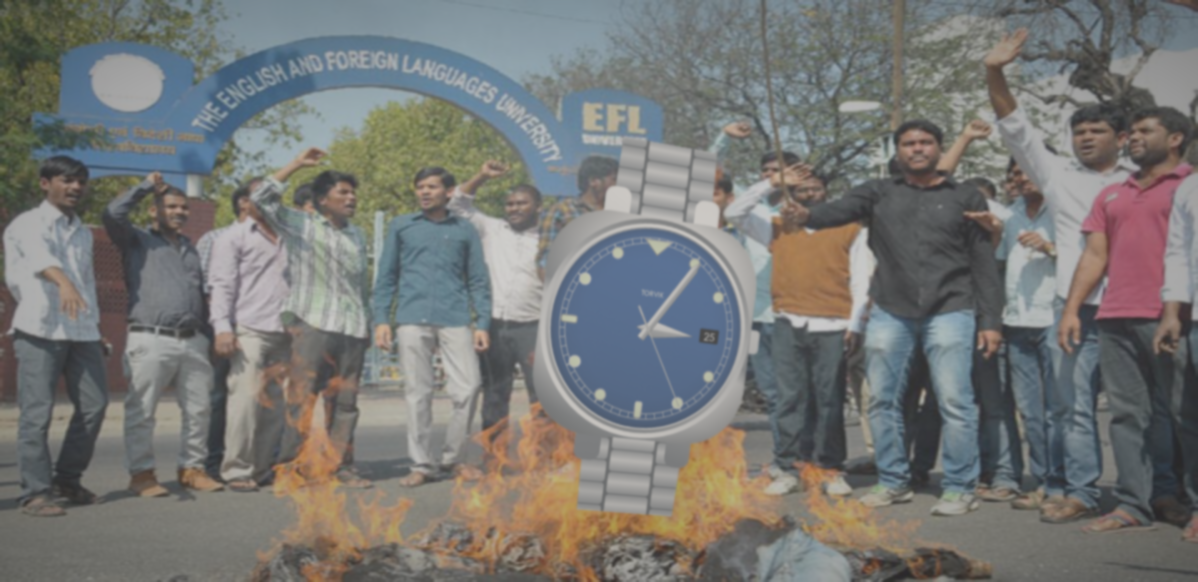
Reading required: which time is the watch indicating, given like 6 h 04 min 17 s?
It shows 3 h 05 min 25 s
